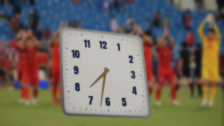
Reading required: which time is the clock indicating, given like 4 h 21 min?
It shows 7 h 32 min
